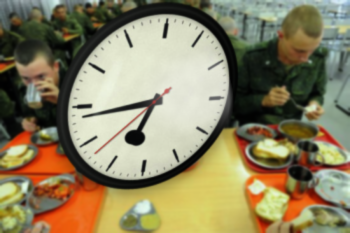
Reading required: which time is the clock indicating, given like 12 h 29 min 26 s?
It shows 6 h 43 min 38 s
